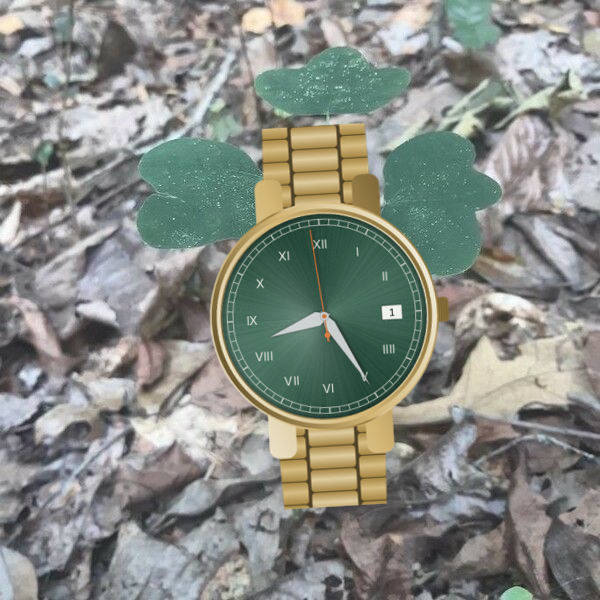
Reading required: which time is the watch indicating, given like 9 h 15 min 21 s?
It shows 8 h 24 min 59 s
